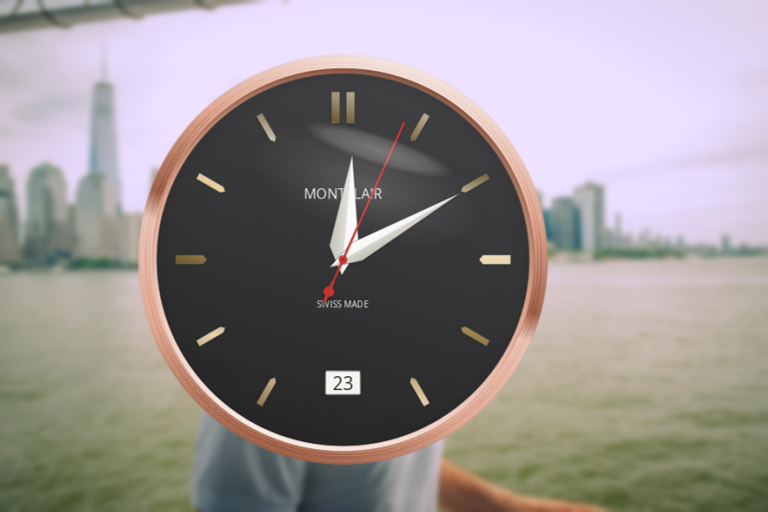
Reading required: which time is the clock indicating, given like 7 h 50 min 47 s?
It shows 12 h 10 min 04 s
